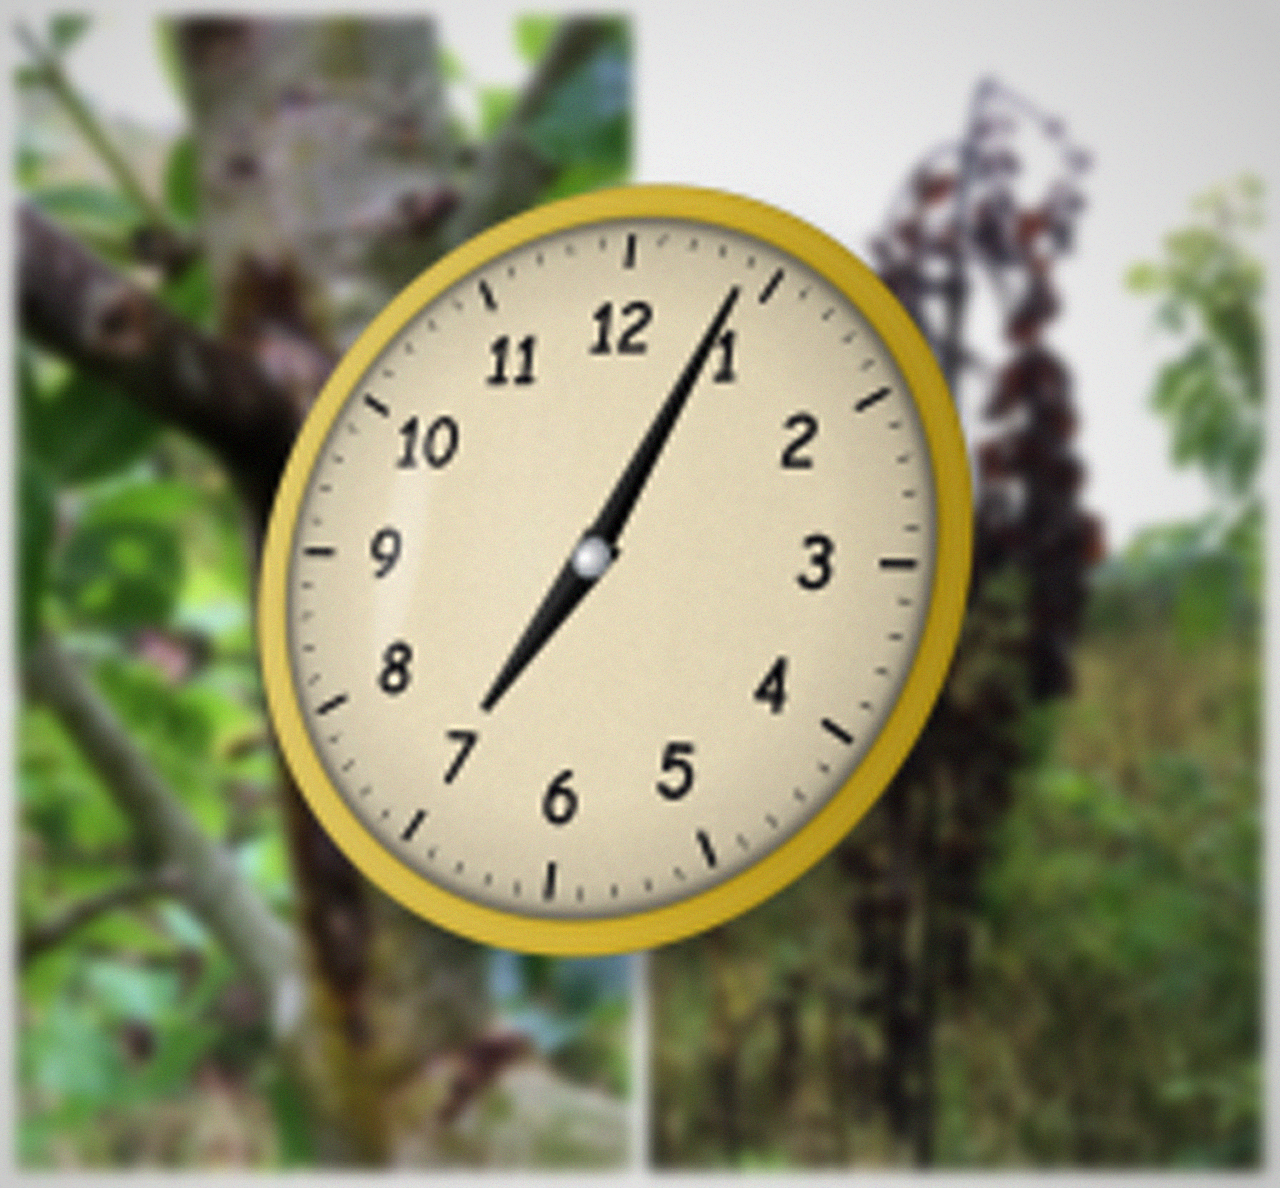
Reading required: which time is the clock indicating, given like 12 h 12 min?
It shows 7 h 04 min
